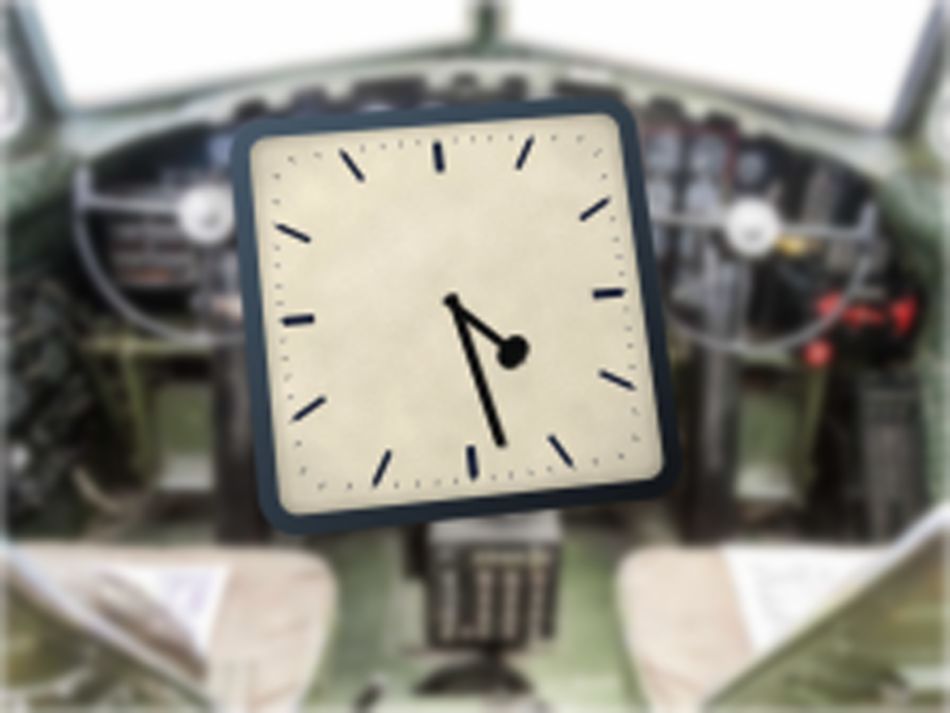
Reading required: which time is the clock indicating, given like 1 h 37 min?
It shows 4 h 28 min
